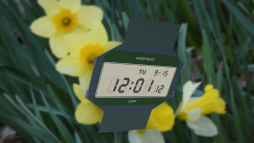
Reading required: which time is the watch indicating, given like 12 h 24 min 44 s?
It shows 12 h 01 min 12 s
